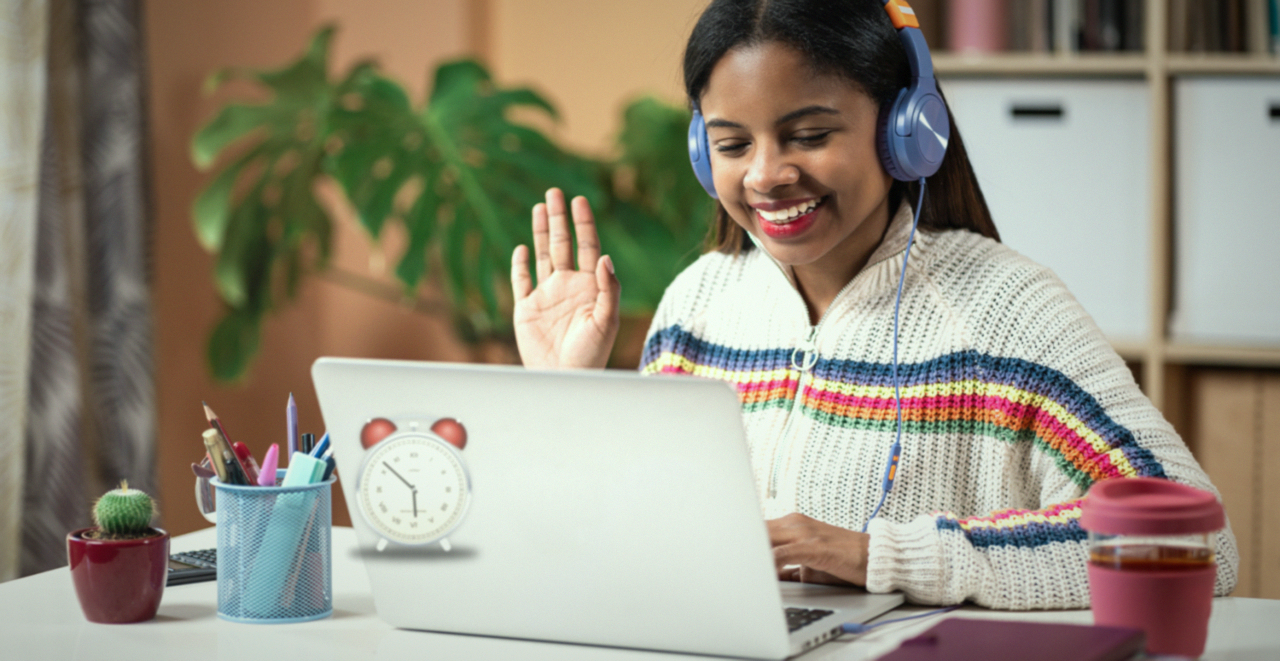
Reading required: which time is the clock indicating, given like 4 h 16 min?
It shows 5 h 52 min
